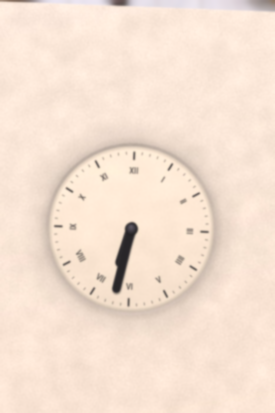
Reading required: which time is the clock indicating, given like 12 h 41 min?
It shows 6 h 32 min
